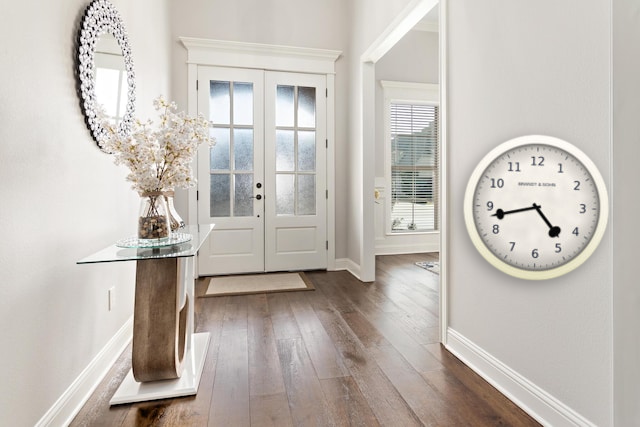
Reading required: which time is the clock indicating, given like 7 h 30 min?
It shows 4 h 43 min
